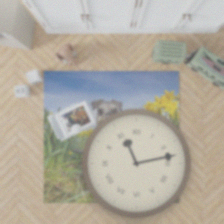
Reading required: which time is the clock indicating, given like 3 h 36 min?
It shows 11 h 13 min
